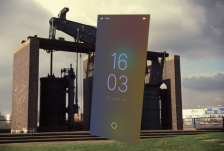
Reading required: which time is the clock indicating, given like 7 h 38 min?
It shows 16 h 03 min
